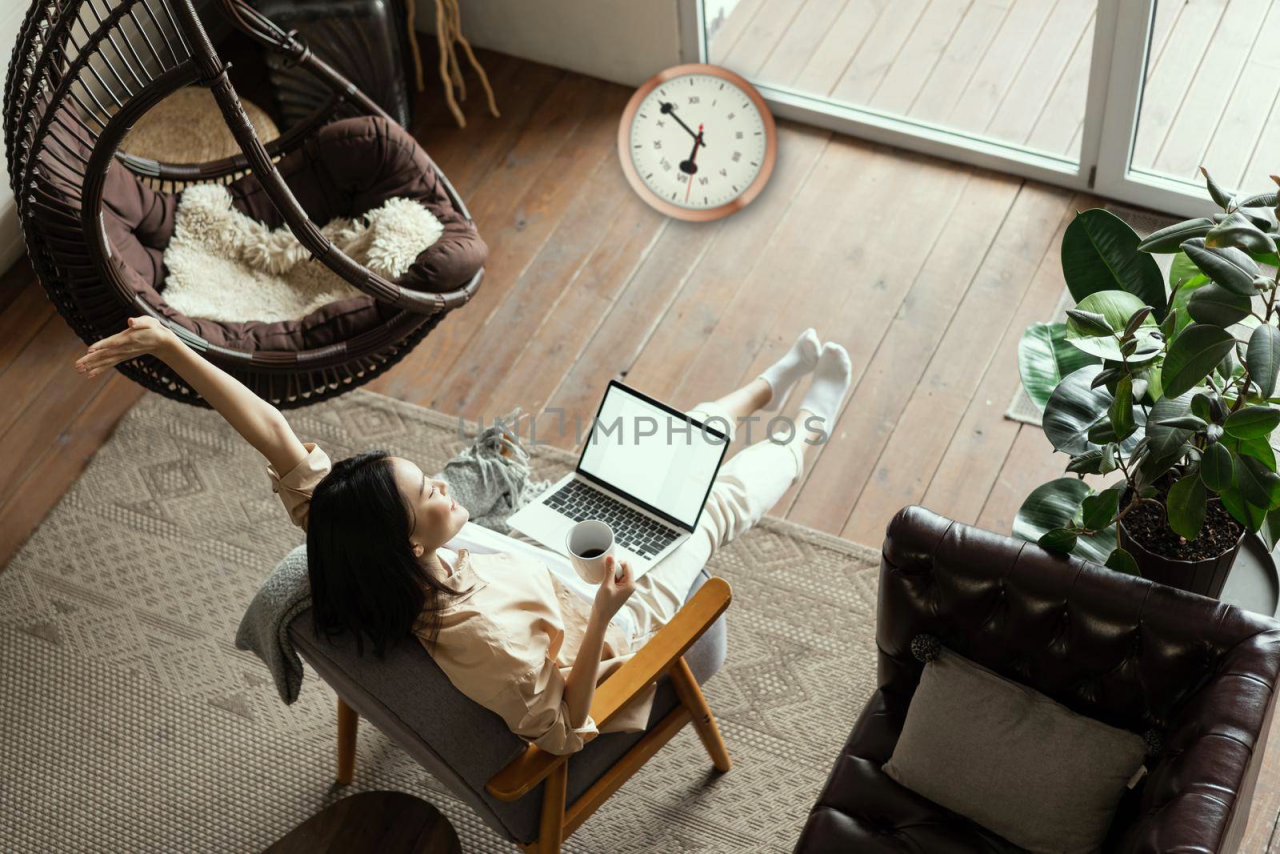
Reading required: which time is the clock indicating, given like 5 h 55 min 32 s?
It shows 6 h 53 min 33 s
